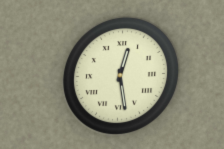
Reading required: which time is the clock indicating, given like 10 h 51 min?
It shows 12 h 28 min
